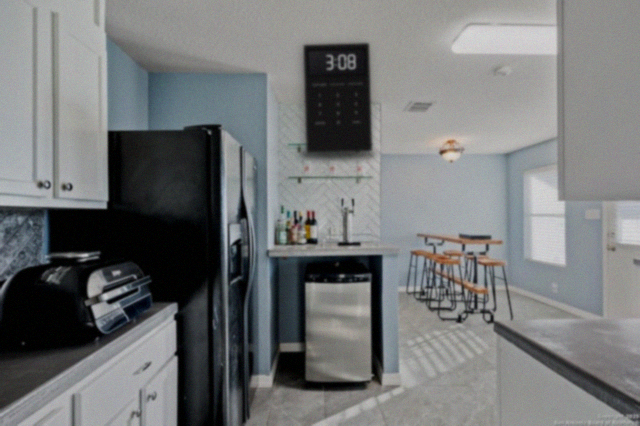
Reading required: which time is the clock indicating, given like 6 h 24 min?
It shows 3 h 08 min
